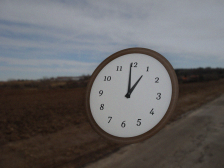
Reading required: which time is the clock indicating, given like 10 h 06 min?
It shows 12 h 59 min
